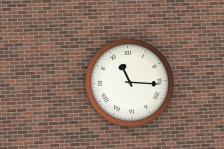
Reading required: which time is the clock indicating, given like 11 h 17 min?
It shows 11 h 16 min
